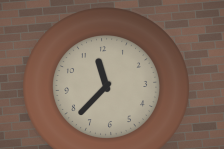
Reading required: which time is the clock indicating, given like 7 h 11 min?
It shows 11 h 38 min
